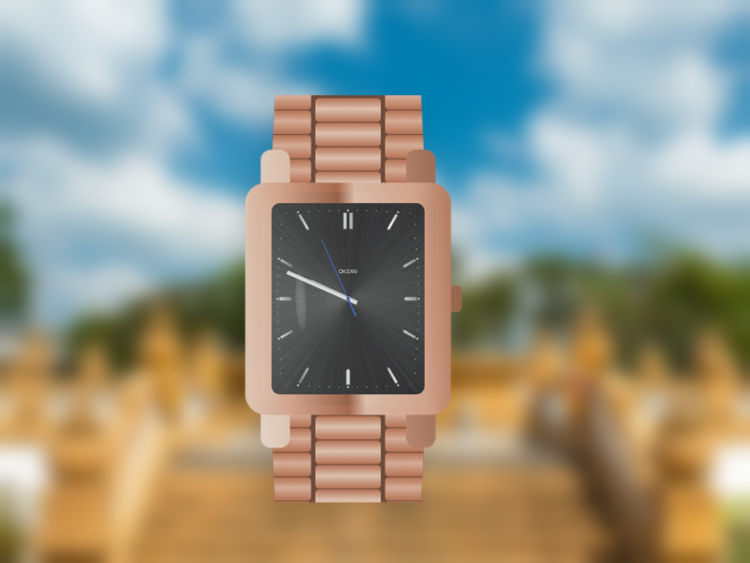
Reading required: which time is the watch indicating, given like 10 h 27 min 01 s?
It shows 9 h 48 min 56 s
